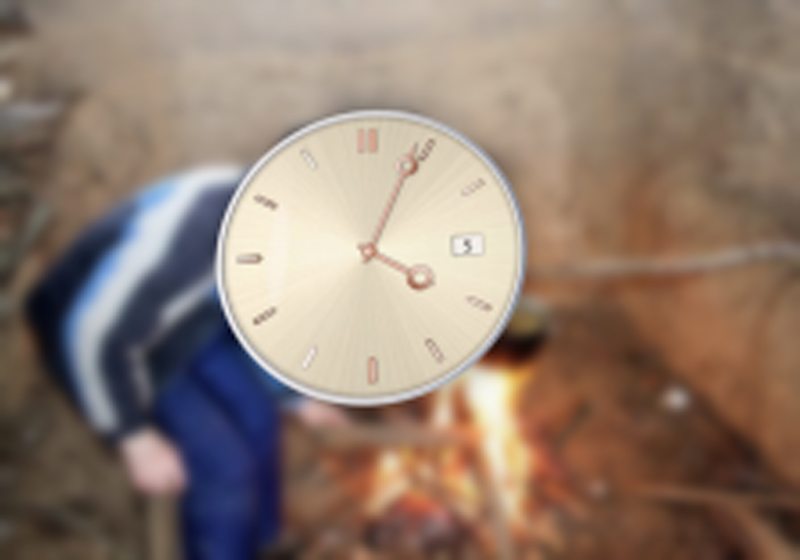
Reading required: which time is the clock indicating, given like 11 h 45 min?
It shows 4 h 04 min
